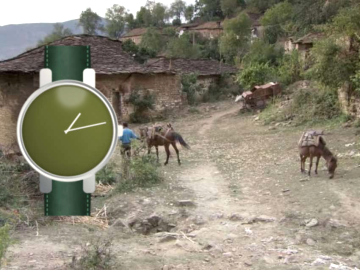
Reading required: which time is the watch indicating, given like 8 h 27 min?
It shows 1 h 13 min
